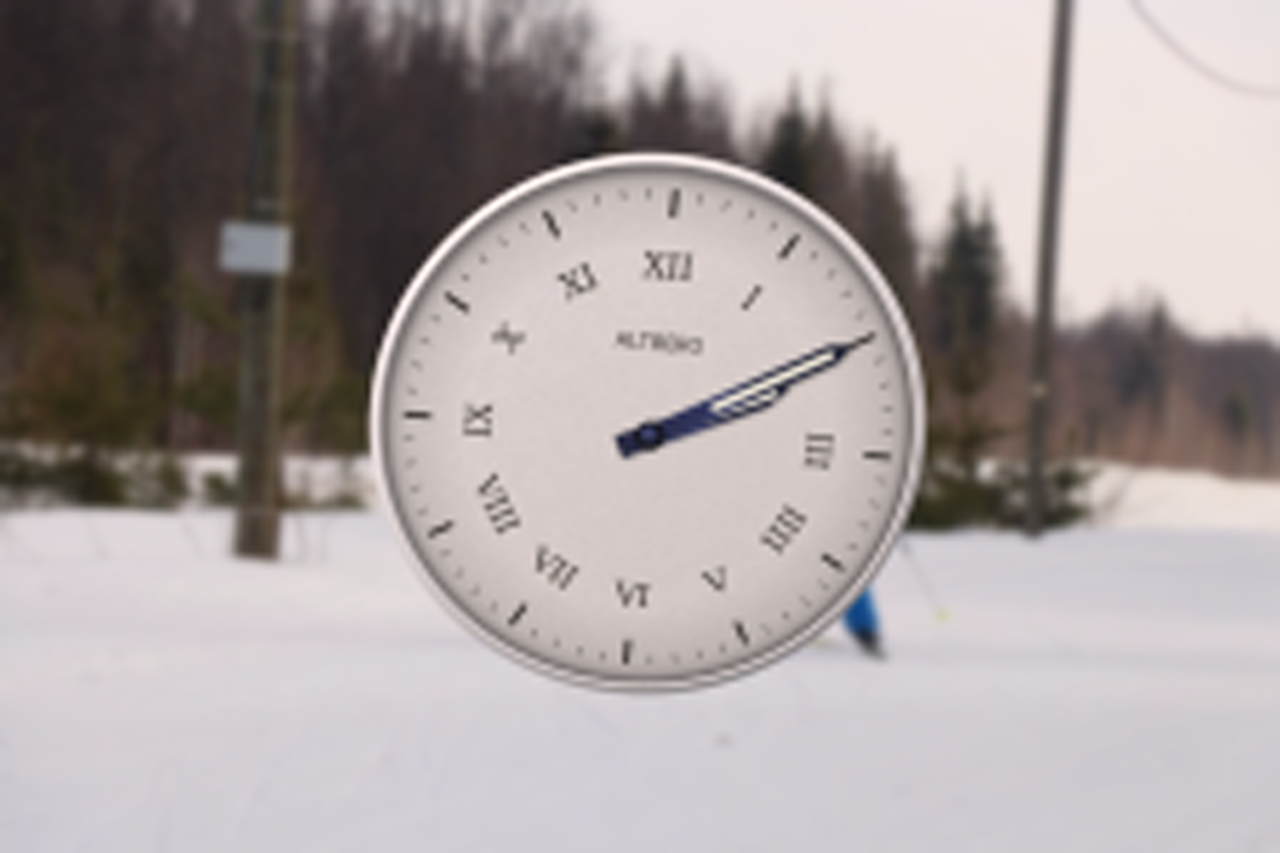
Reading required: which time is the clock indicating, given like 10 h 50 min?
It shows 2 h 10 min
